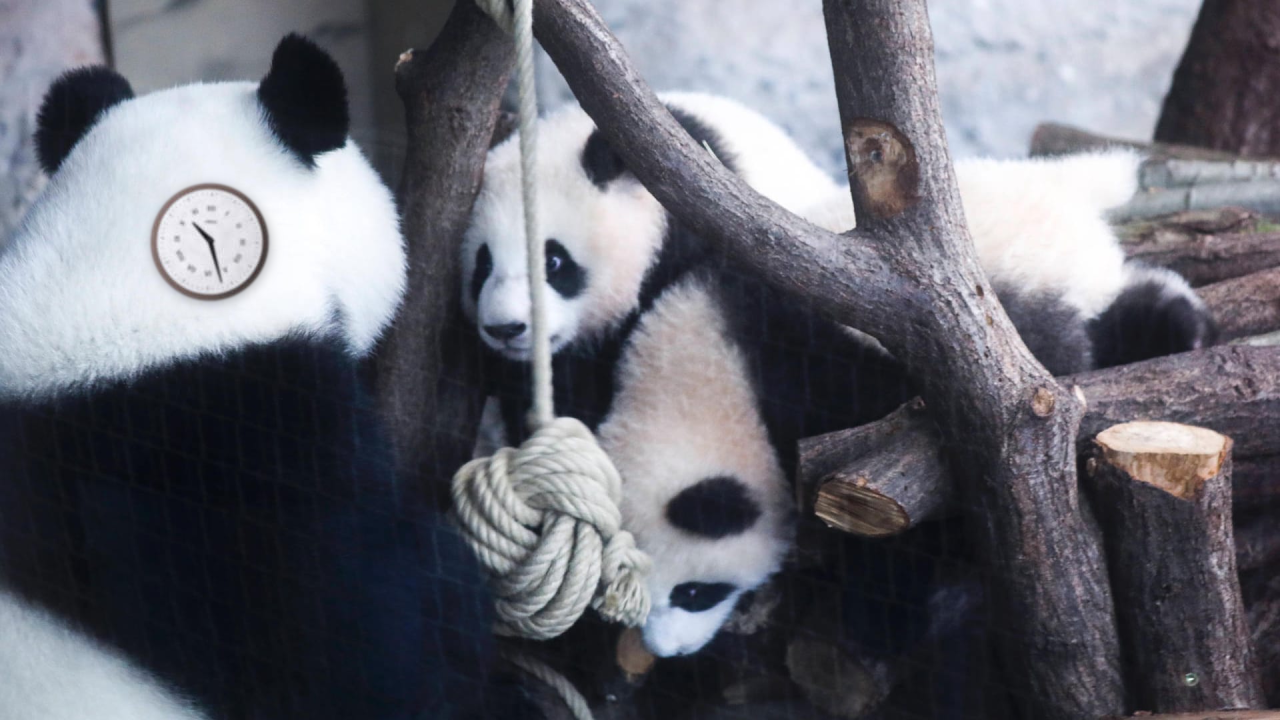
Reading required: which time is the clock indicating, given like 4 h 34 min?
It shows 10 h 27 min
